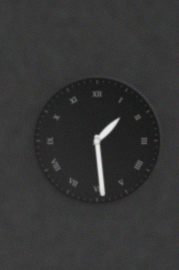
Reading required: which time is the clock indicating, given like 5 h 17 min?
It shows 1 h 29 min
